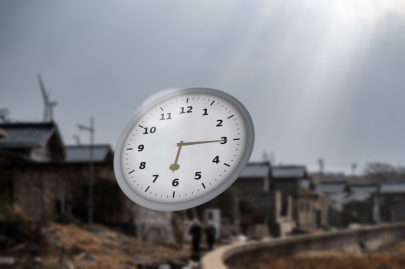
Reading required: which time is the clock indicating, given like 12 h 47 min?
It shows 6 h 15 min
